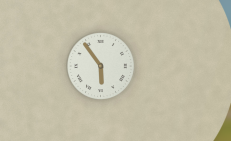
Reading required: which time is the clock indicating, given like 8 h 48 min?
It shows 5 h 54 min
